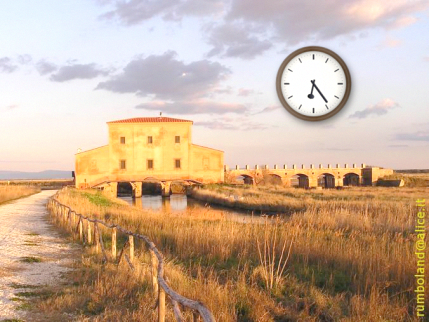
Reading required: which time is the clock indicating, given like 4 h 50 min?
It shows 6 h 24 min
